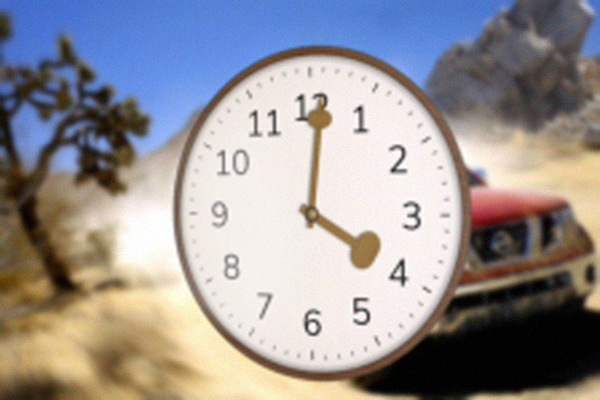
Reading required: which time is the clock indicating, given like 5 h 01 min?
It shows 4 h 01 min
